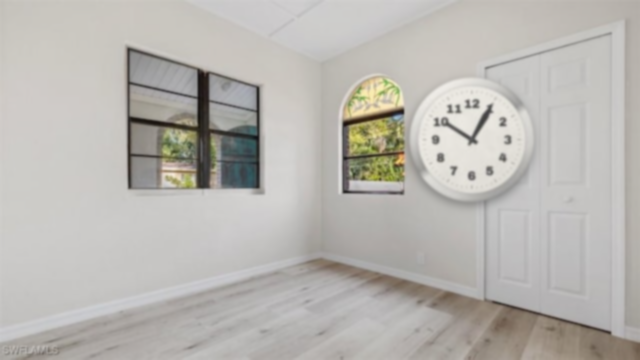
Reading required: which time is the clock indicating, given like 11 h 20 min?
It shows 10 h 05 min
